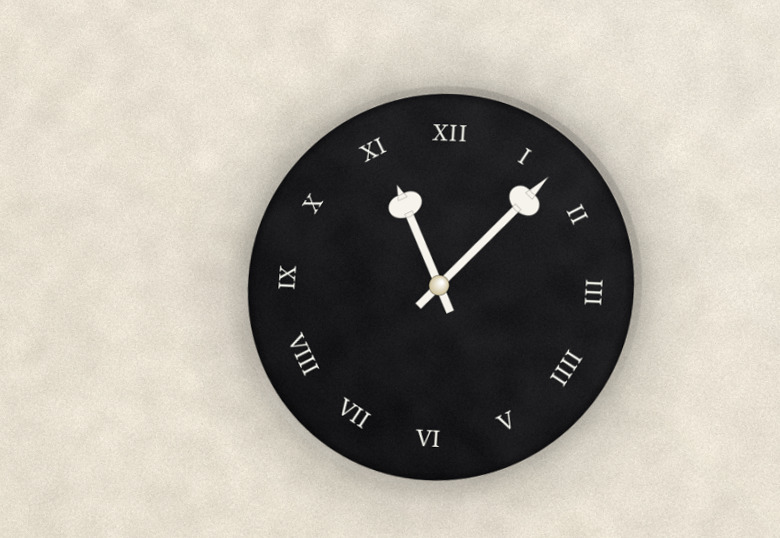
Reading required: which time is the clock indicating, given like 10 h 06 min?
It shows 11 h 07 min
